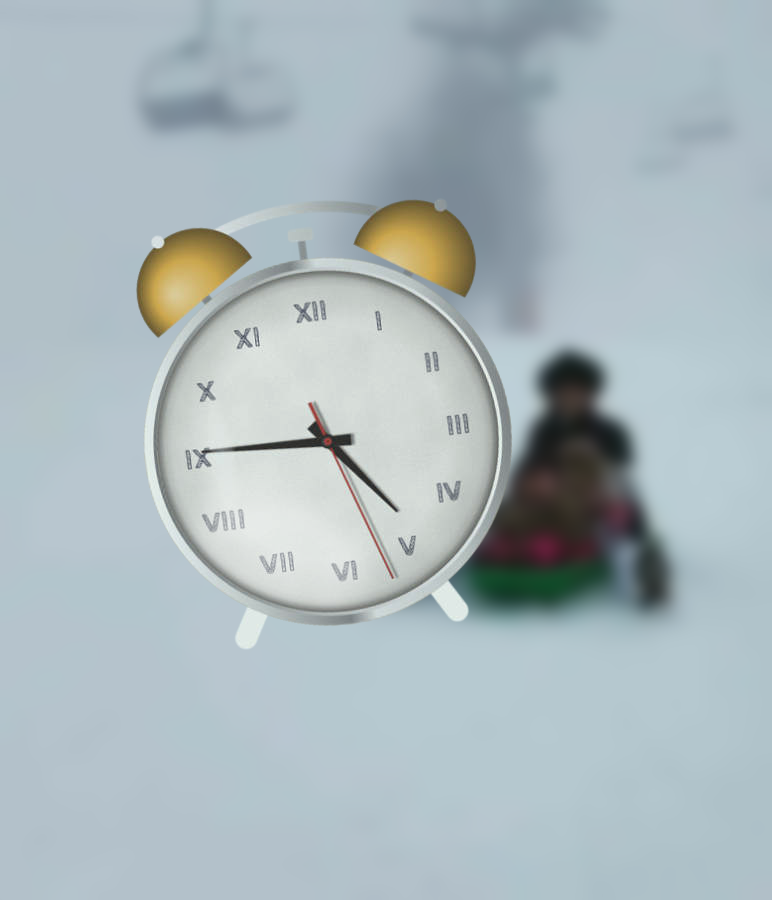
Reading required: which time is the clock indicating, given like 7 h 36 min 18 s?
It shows 4 h 45 min 27 s
